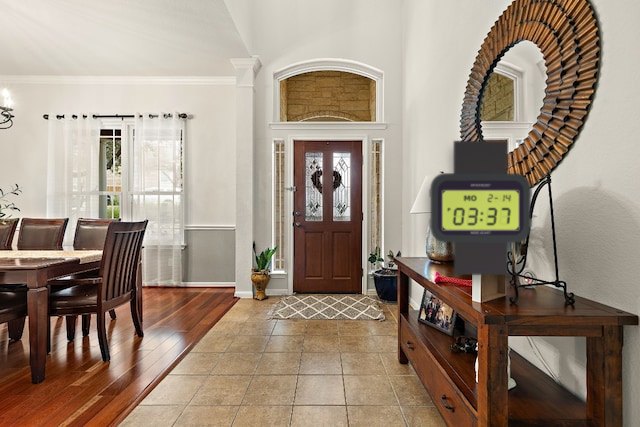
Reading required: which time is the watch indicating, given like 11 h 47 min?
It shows 3 h 37 min
